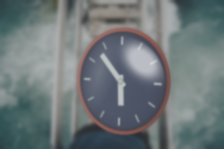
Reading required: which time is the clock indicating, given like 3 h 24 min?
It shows 5 h 53 min
